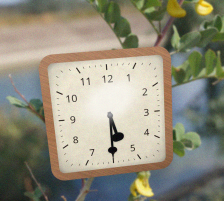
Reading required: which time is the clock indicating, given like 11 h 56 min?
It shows 5 h 30 min
